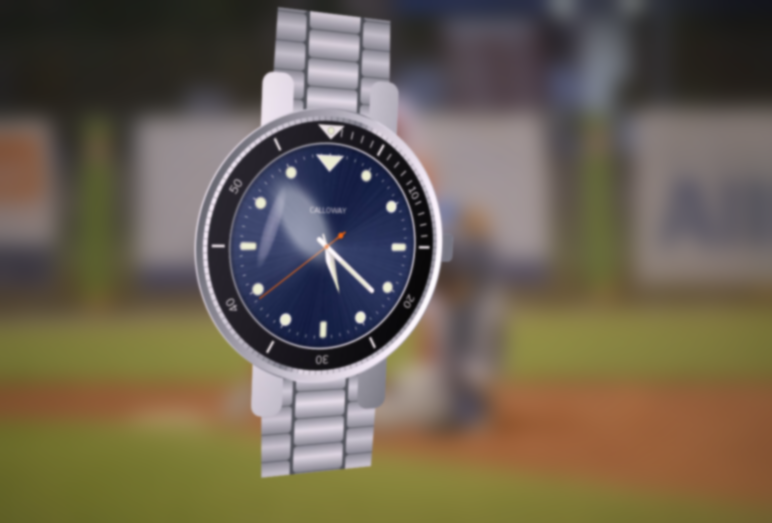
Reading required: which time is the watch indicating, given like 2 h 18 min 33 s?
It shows 5 h 21 min 39 s
